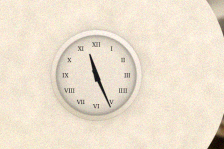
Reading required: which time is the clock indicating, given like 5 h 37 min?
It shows 11 h 26 min
